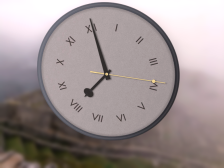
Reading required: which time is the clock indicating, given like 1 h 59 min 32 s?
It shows 8 h 00 min 19 s
